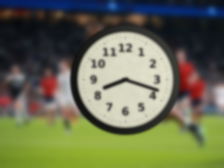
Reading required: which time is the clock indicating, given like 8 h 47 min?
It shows 8 h 18 min
